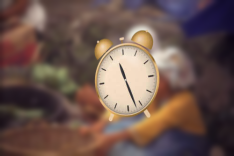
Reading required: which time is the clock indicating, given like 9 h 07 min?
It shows 11 h 27 min
